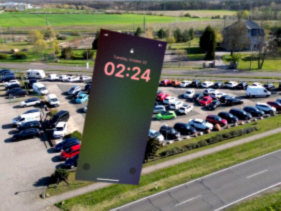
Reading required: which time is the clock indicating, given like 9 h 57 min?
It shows 2 h 24 min
